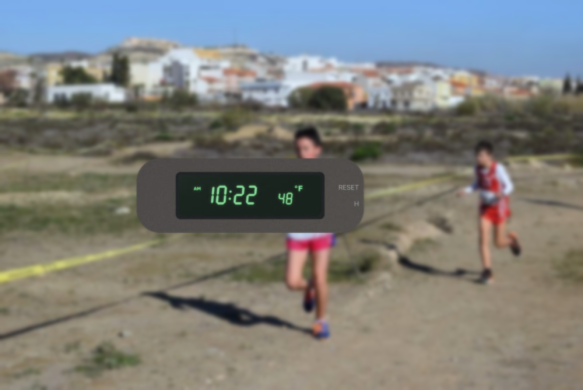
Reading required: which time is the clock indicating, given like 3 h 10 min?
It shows 10 h 22 min
